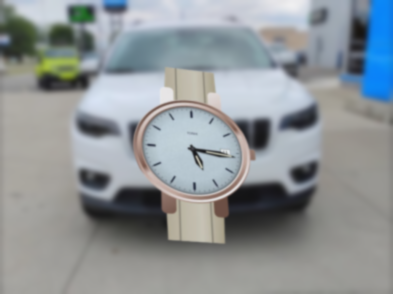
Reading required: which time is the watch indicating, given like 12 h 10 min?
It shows 5 h 16 min
